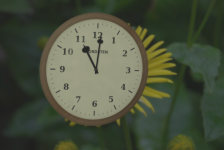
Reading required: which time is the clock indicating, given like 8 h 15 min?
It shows 11 h 01 min
